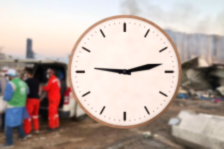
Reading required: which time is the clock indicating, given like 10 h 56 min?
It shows 9 h 13 min
